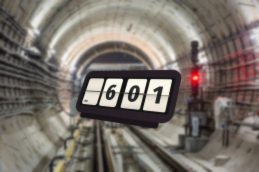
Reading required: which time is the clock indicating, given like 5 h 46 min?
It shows 6 h 01 min
